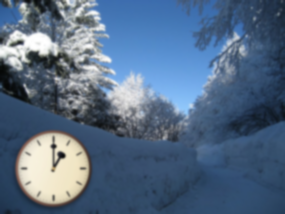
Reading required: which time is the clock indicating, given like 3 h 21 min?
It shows 1 h 00 min
